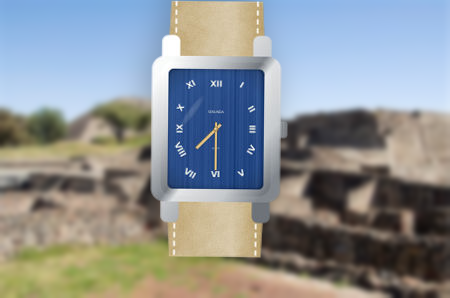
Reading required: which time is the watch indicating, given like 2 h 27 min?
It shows 7 h 30 min
